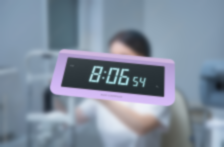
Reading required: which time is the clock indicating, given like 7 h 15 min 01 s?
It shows 8 h 06 min 54 s
